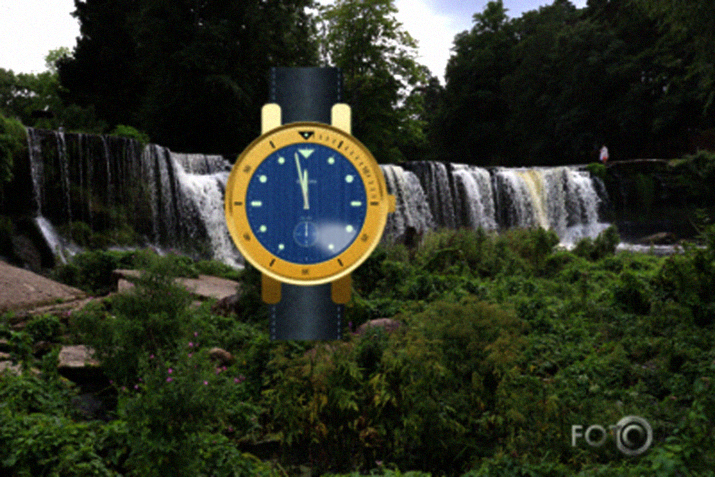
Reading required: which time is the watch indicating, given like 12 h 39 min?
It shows 11 h 58 min
